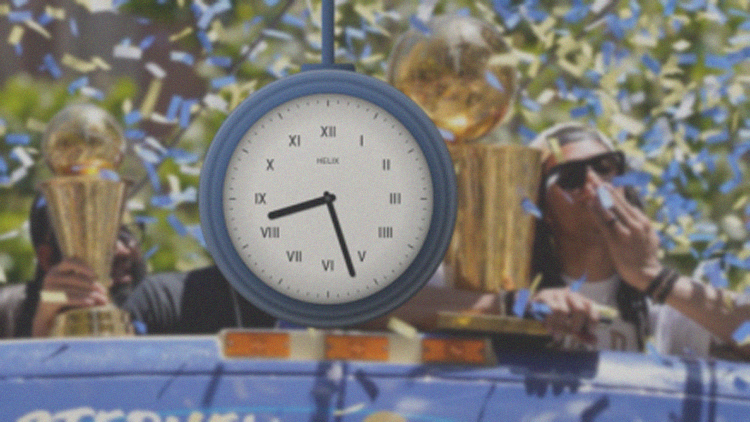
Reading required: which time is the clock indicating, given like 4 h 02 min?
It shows 8 h 27 min
